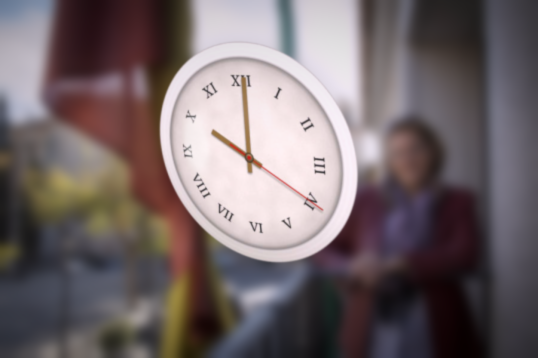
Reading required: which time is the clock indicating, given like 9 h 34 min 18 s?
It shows 10 h 00 min 20 s
